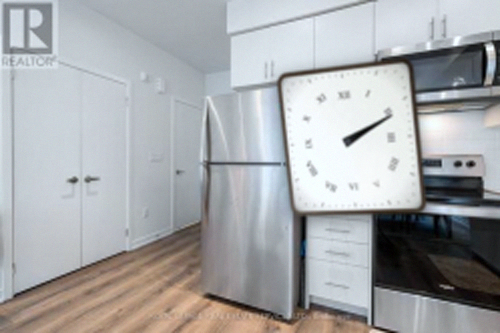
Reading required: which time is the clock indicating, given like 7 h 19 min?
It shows 2 h 11 min
